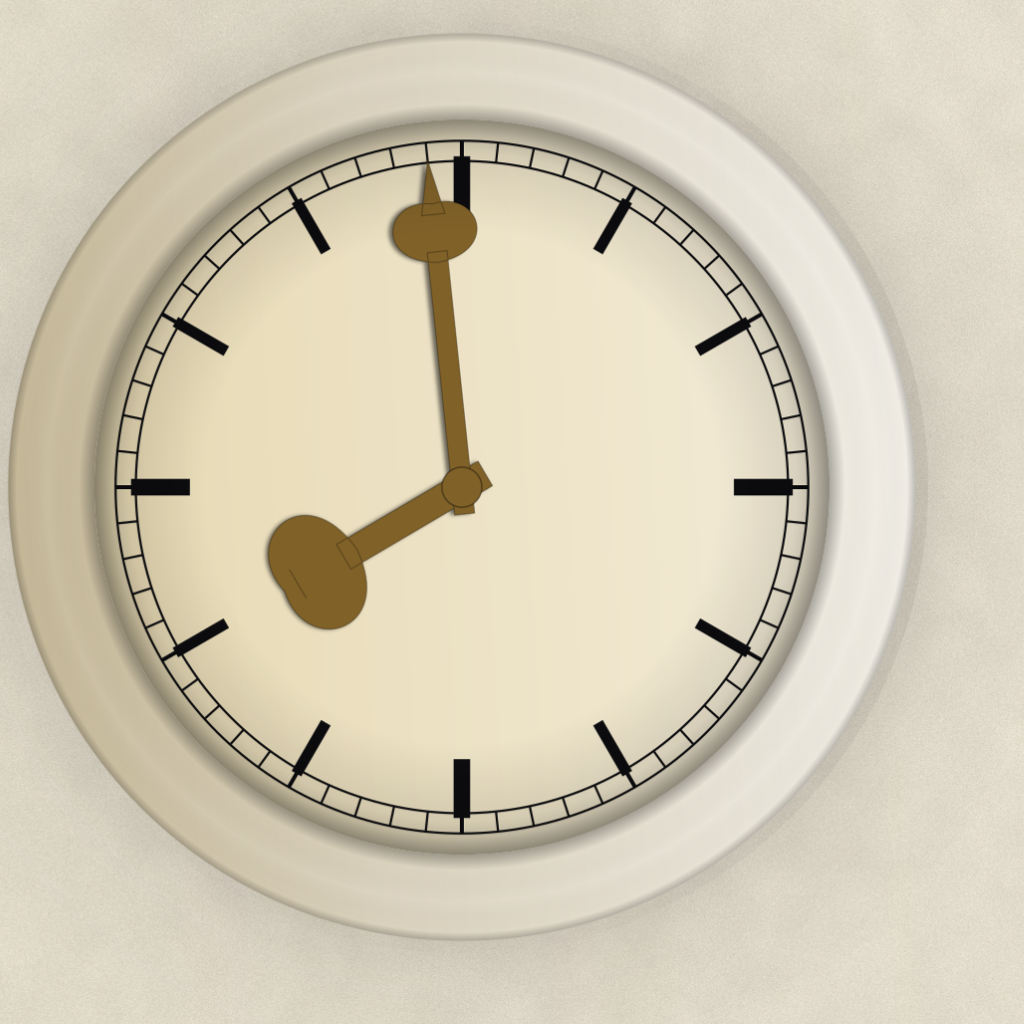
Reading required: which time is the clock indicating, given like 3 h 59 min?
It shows 7 h 59 min
